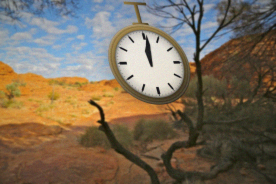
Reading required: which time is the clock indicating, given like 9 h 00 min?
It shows 12 h 01 min
